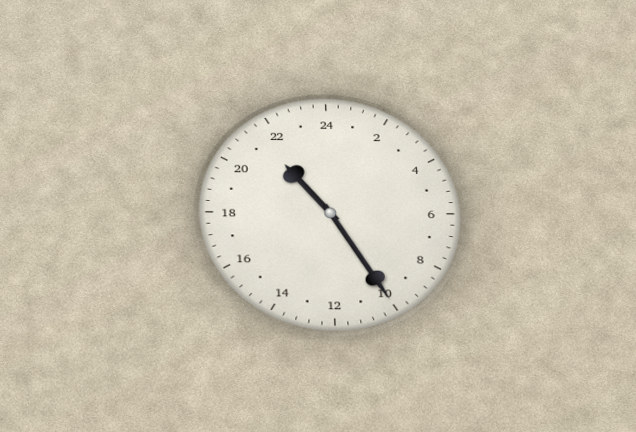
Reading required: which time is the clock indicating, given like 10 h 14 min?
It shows 21 h 25 min
